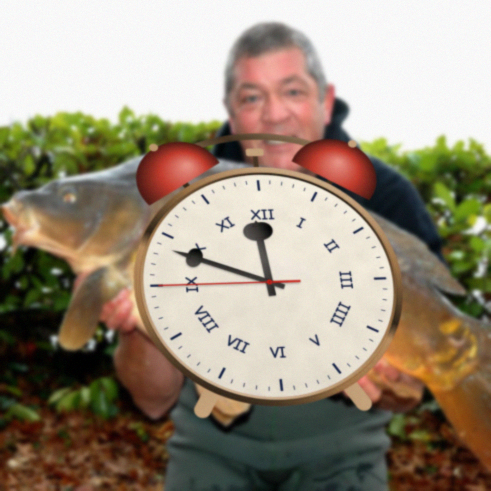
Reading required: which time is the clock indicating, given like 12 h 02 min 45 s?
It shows 11 h 48 min 45 s
